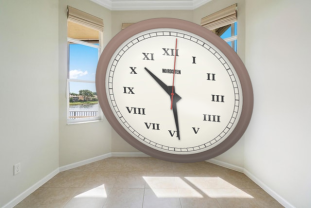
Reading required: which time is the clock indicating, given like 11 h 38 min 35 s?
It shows 10 h 29 min 01 s
